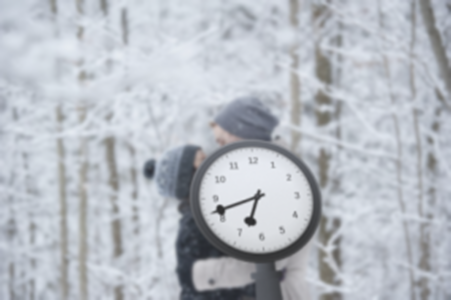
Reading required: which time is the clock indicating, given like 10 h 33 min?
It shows 6 h 42 min
